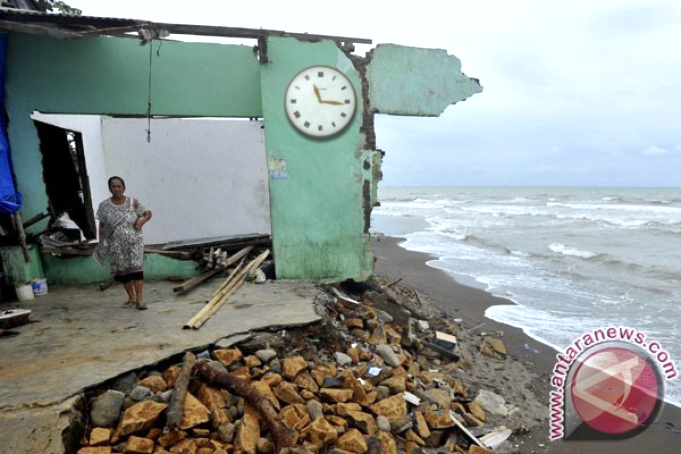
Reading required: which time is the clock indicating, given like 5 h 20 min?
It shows 11 h 16 min
